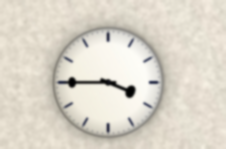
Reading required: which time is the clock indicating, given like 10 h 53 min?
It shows 3 h 45 min
